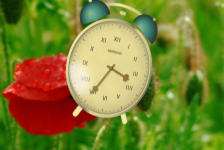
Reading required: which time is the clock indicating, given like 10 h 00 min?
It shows 3 h 35 min
